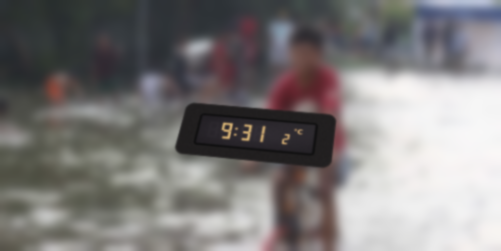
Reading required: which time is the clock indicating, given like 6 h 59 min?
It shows 9 h 31 min
